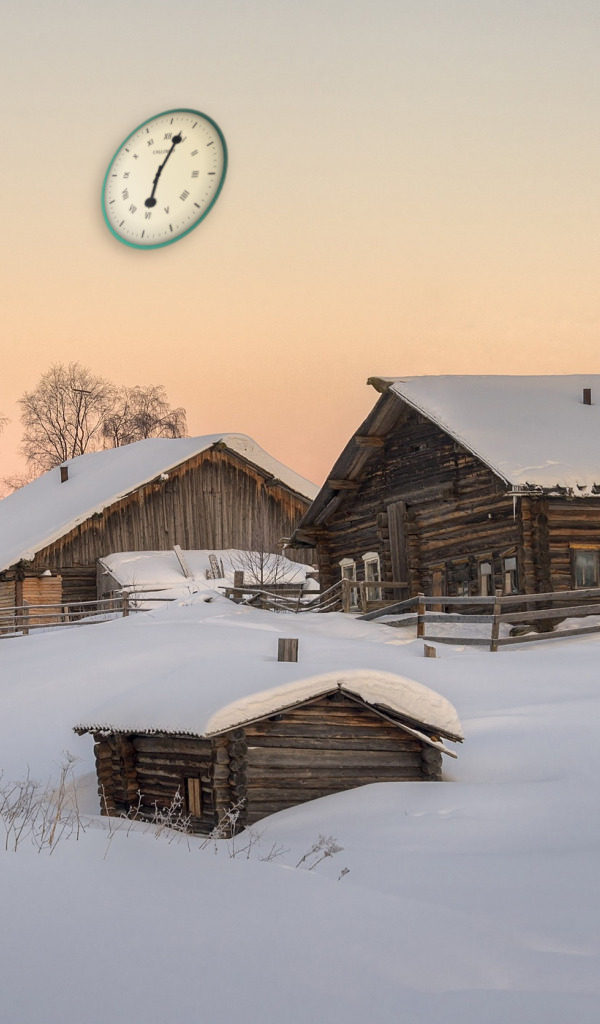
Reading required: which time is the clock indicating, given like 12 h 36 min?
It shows 6 h 03 min
